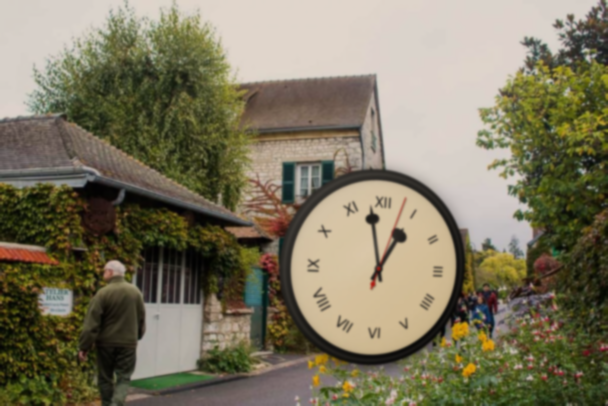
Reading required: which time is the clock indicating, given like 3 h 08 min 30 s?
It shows 12 h 58 min 03 s
